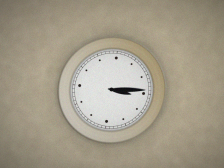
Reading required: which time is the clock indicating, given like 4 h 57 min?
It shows 3 h 14 min
